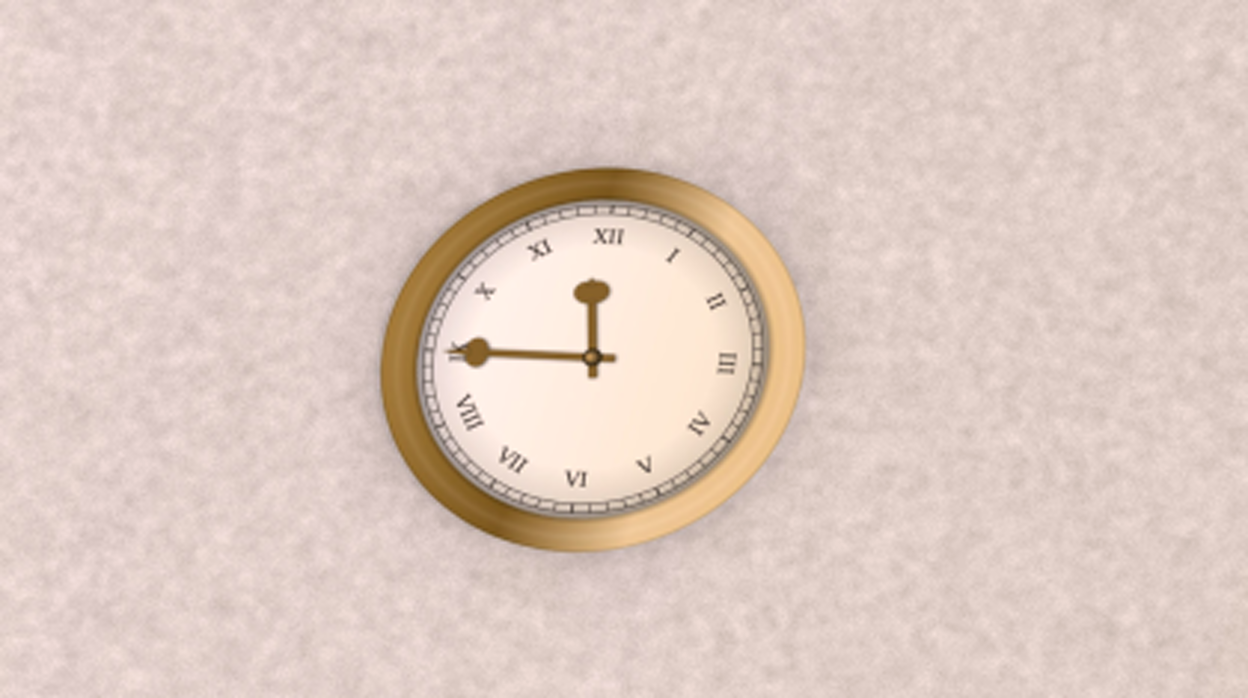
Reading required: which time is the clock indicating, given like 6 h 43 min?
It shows 11 h 45 min
